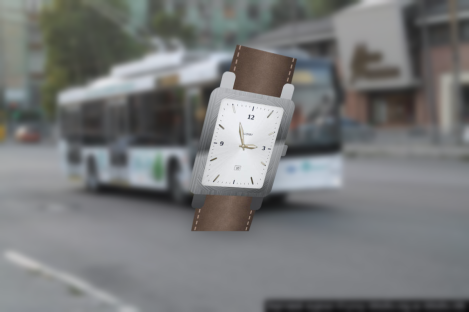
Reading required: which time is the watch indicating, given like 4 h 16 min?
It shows 2 h 56 min
